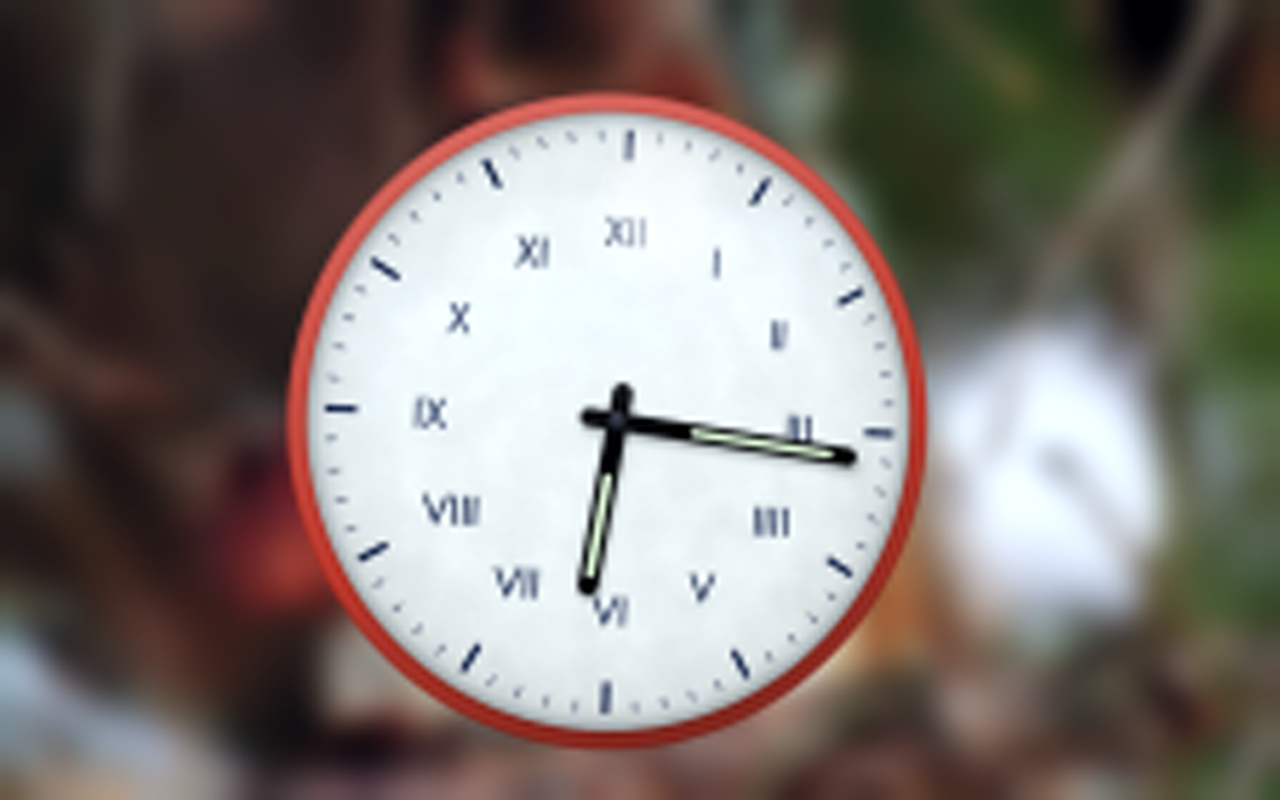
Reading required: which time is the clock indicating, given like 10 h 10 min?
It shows 6 h 16 min
